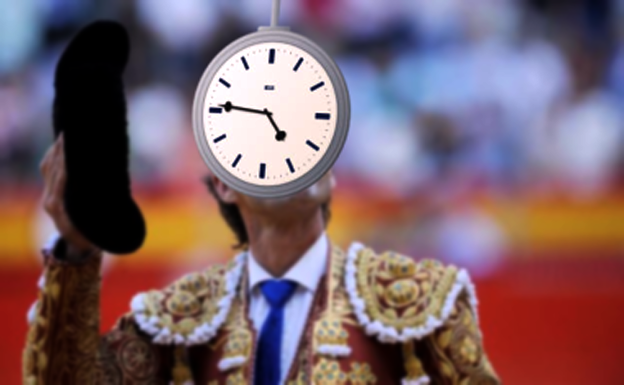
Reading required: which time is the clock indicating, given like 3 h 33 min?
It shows 4 h 46 min
